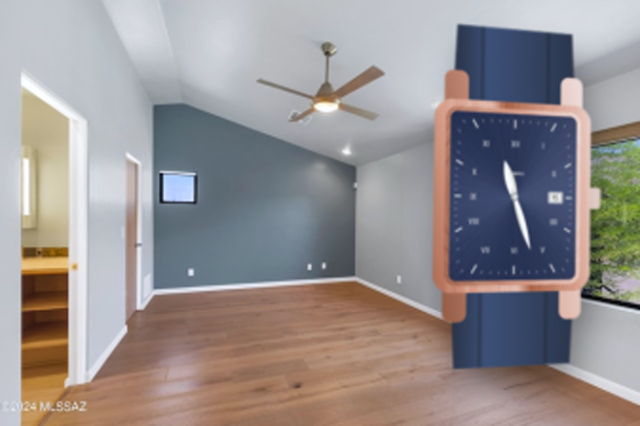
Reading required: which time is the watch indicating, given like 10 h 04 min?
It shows 11 h 27 min
